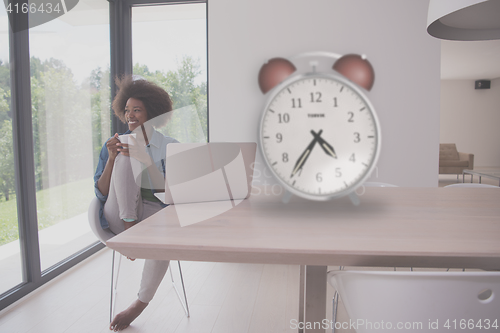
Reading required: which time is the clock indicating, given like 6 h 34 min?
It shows 4 h 36 min
